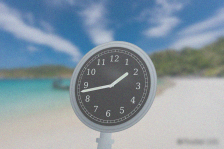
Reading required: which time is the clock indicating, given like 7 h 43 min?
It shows 1 h 43 min
